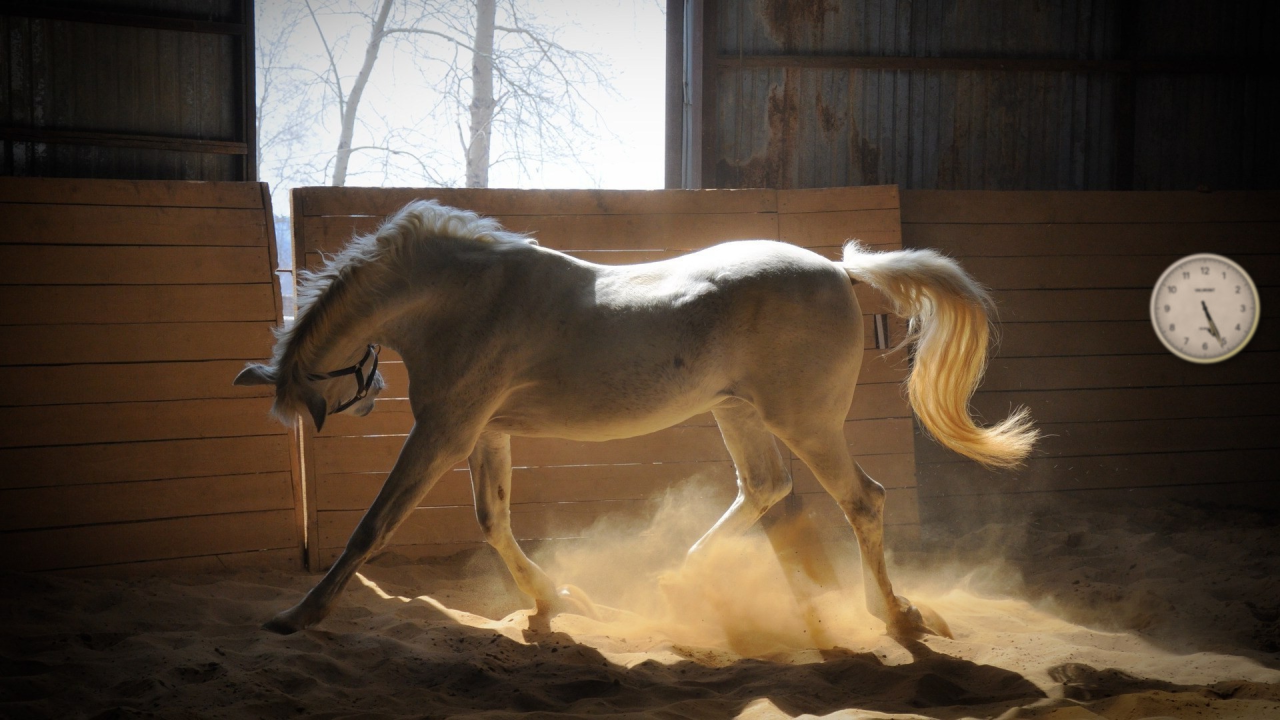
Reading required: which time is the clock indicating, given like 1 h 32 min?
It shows 5 h 26 min
